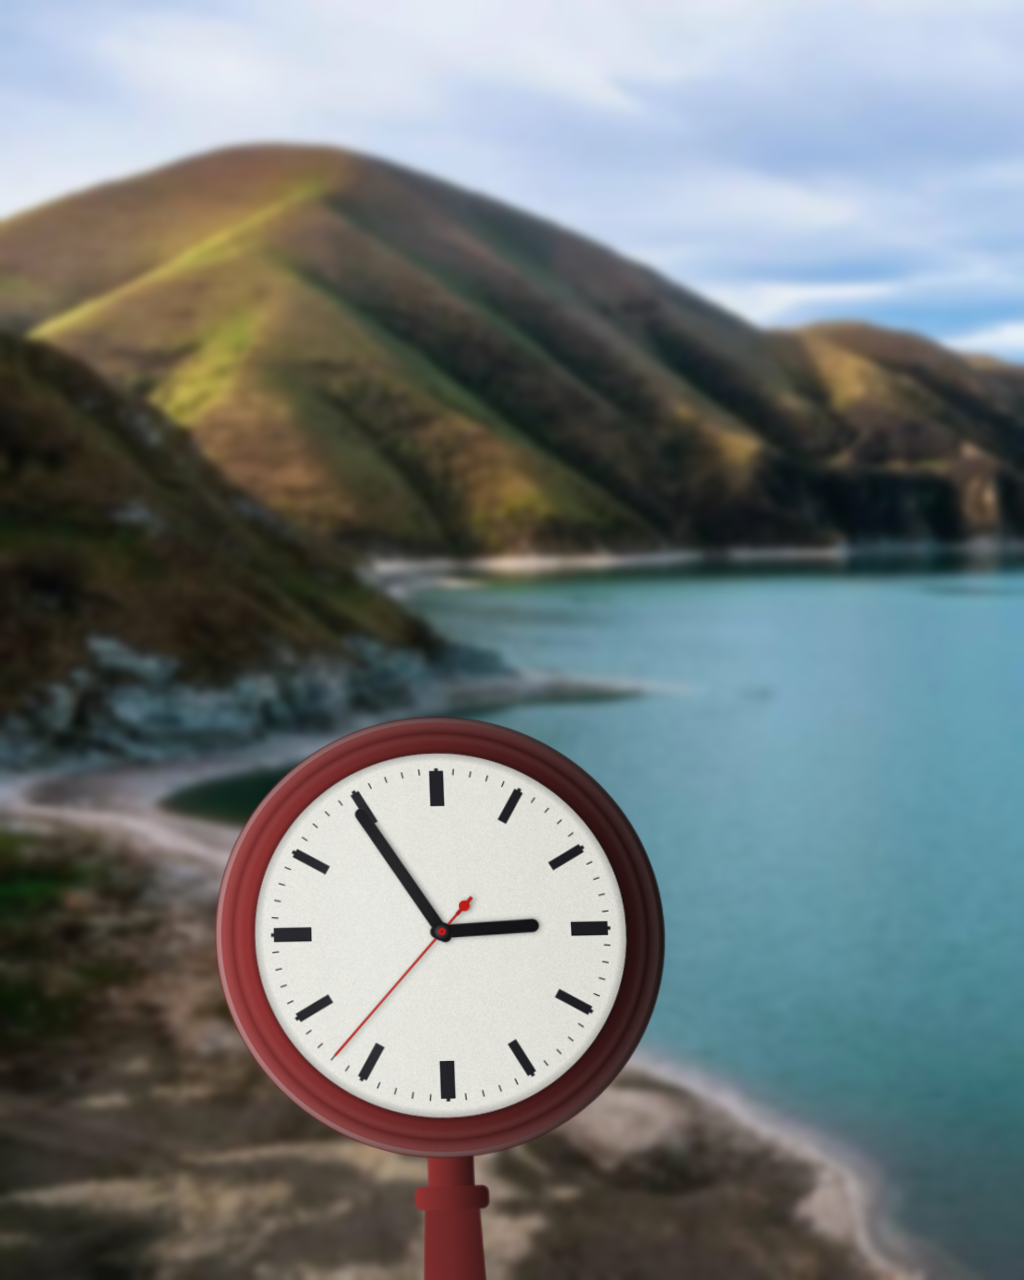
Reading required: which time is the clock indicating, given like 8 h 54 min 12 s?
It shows 2 h 54 min 37 s
